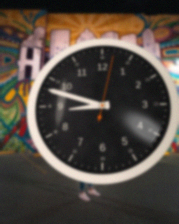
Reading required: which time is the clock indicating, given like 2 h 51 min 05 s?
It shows 8 h 48 min 02 s
